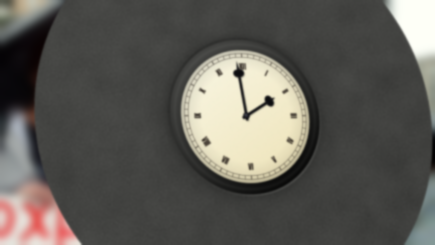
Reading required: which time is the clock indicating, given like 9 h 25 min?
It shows 1 h 59 min
